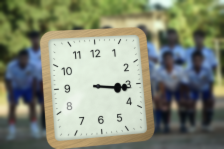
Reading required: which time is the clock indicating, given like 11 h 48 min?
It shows 3 h 16 min
